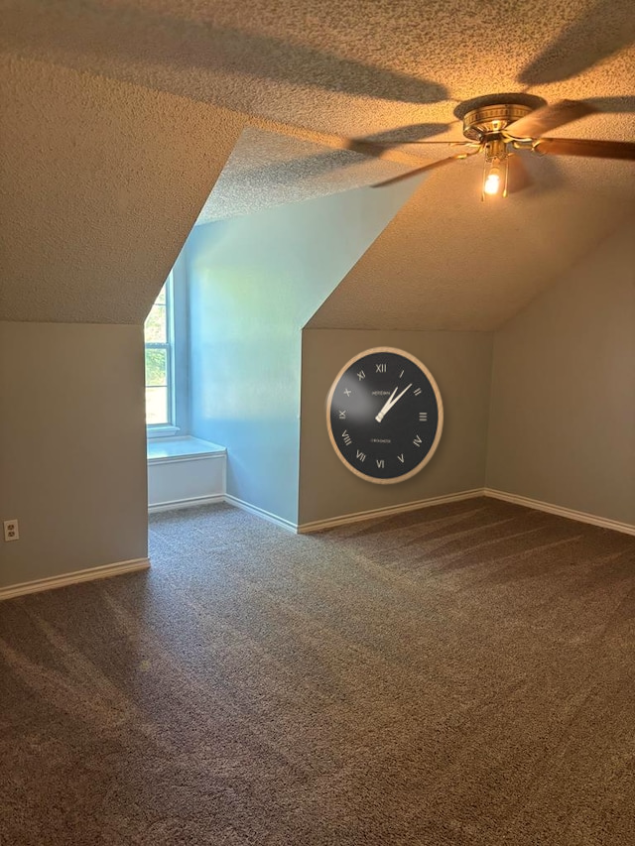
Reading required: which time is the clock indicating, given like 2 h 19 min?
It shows 1 h 08 min
